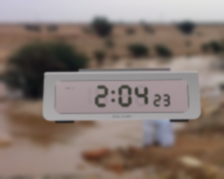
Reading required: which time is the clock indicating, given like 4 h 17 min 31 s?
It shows 2 h 04 min 23 s
